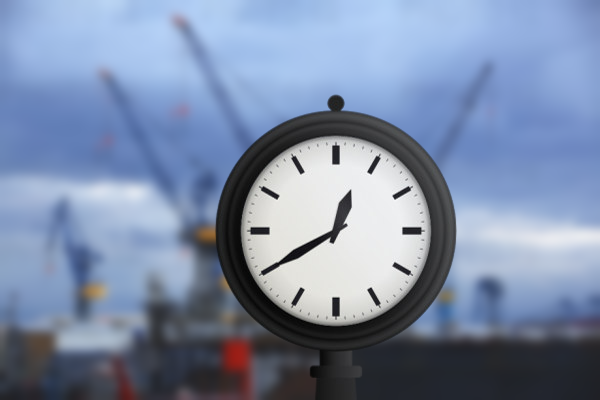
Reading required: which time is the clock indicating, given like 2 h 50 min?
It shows 12 h 40 min
